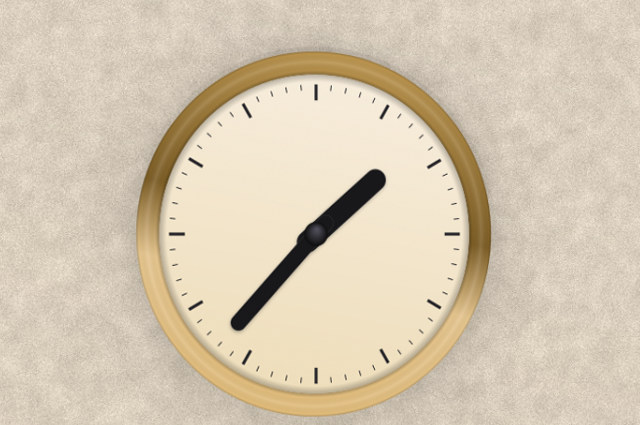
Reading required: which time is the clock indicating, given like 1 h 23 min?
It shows 1 h 37 min
